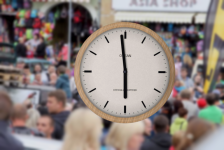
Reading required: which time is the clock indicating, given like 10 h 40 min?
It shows 5 h 59 min
